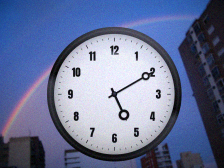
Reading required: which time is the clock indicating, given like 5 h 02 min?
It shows 5 h 10 min
